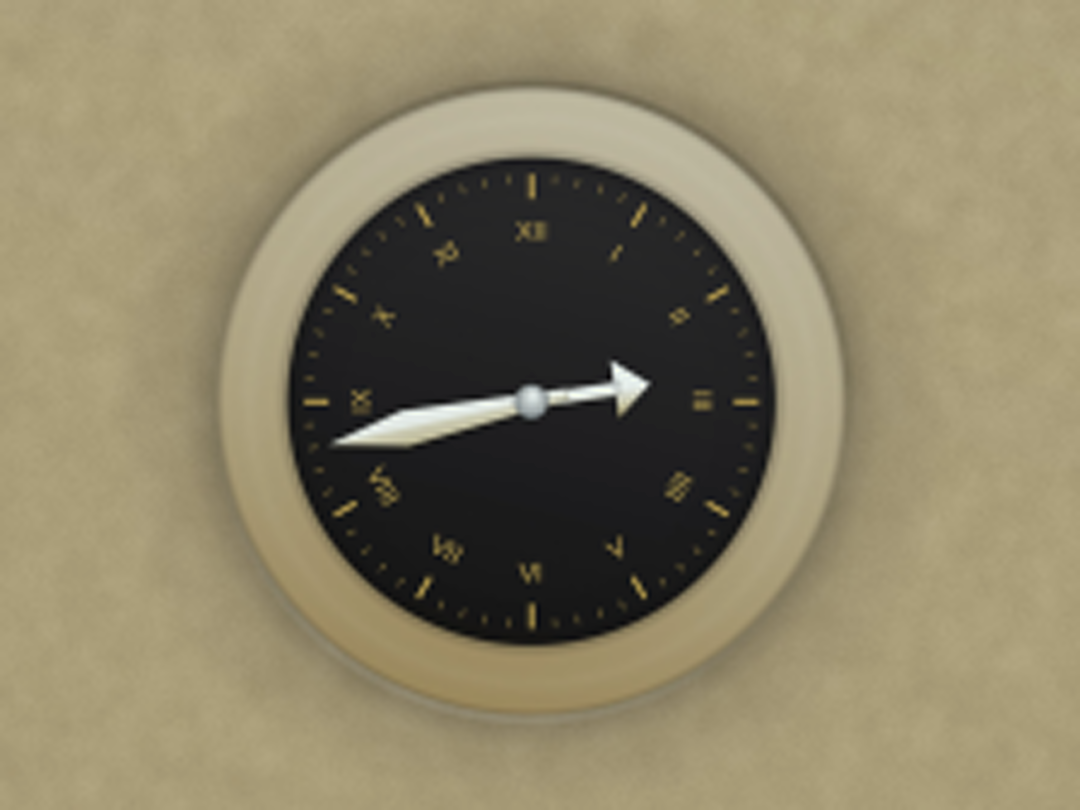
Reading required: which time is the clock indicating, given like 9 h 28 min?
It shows 2 h 43 min
